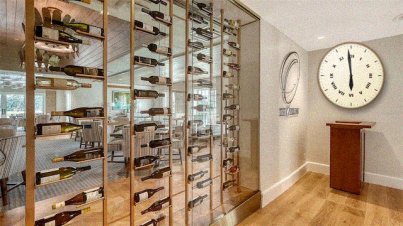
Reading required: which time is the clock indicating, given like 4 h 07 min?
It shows 5 h 59 min
